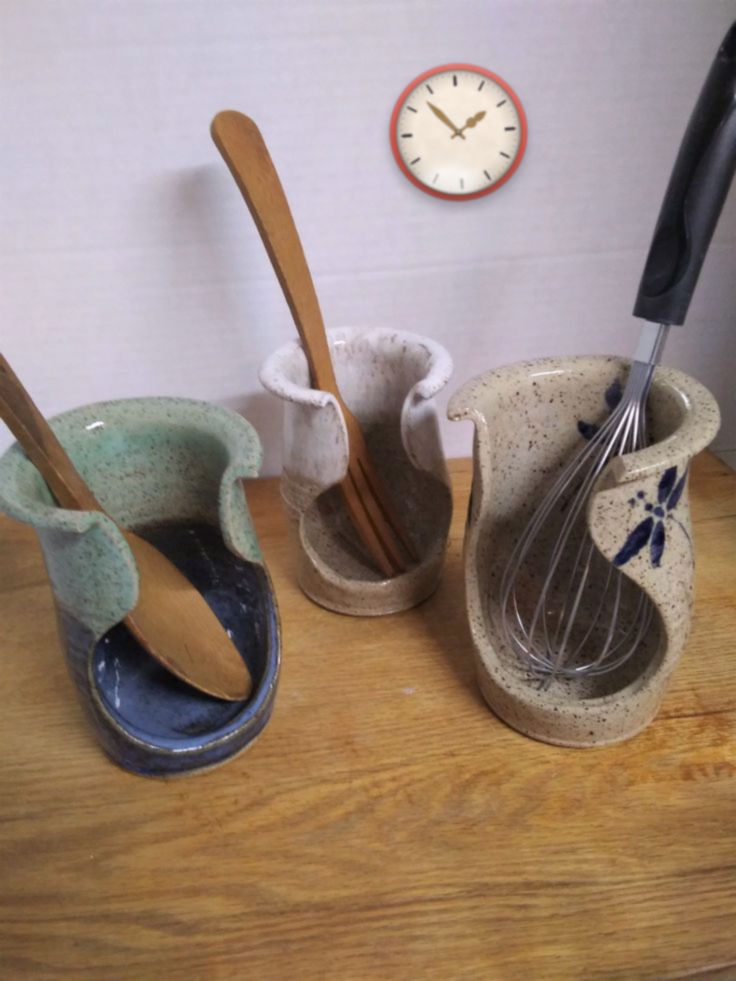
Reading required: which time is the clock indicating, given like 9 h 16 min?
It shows 1 h 53 min
